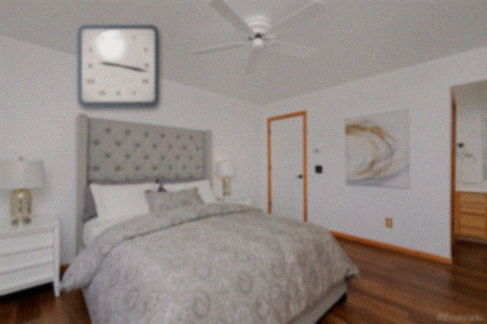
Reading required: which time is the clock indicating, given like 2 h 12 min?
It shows 9 h 17 min
